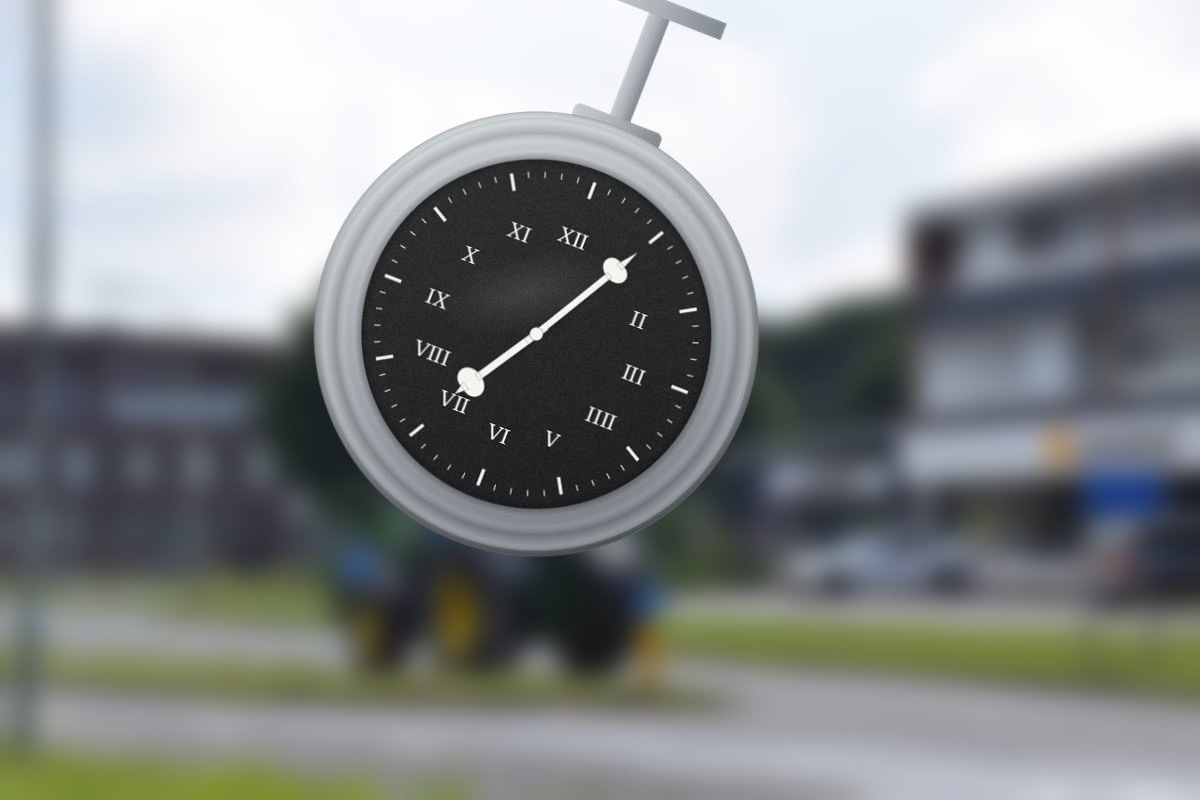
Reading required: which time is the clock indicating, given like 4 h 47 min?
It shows 7 h 05 min
